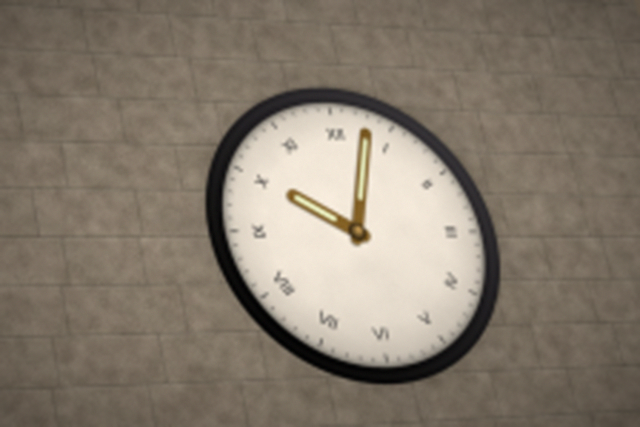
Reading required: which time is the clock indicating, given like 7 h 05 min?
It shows 10 h 03 min
